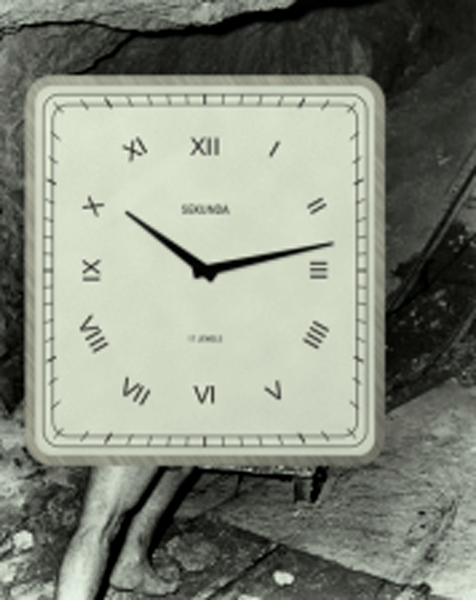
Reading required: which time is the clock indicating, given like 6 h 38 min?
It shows 10 h 13 min
